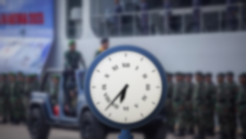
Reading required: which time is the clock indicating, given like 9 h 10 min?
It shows 6 h 37 min
